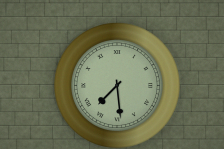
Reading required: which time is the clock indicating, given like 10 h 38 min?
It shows 7 h 29 min
